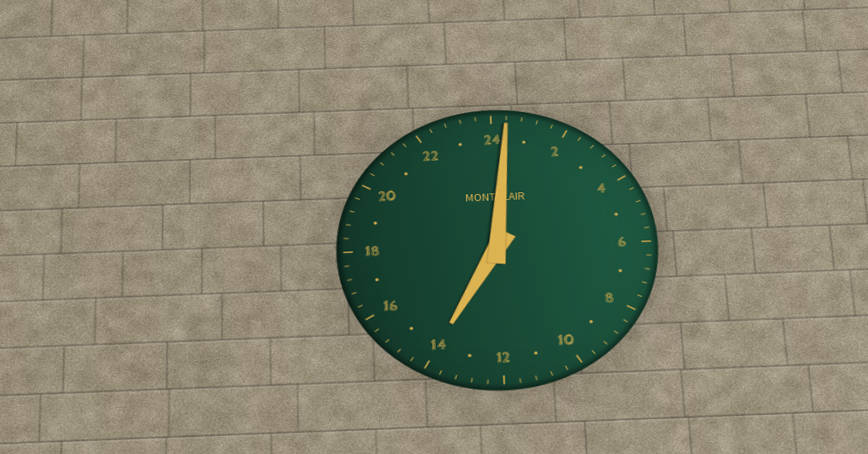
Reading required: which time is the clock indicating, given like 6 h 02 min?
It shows 14 h 01 min
